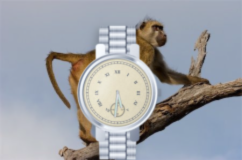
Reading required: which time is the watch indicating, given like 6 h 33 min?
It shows 5 h 31 min
